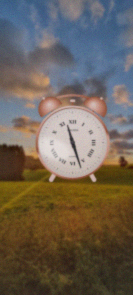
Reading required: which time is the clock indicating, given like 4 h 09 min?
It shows 11 h 27 min
